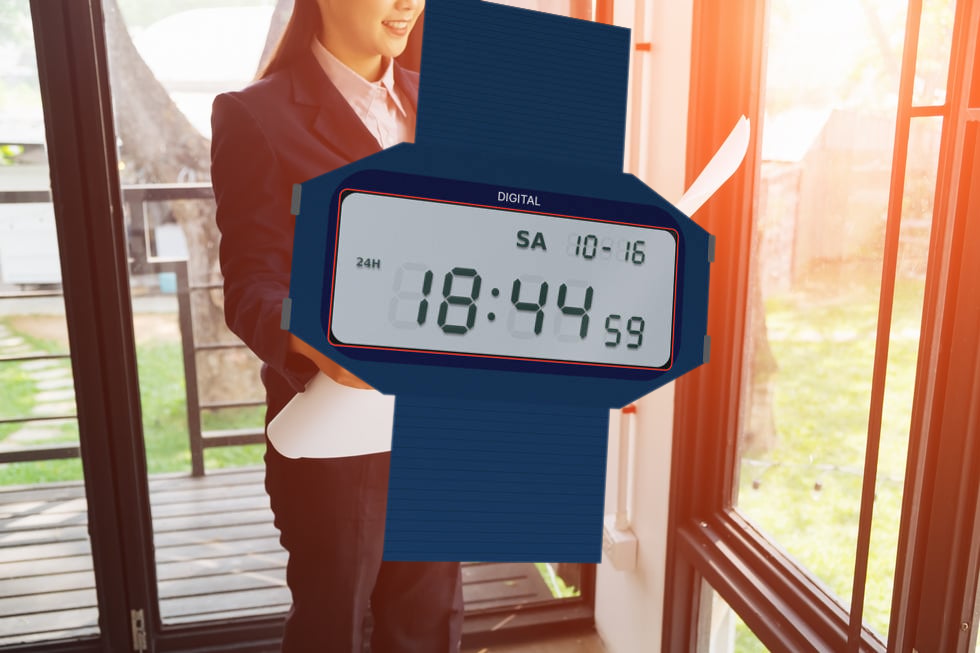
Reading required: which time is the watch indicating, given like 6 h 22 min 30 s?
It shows 18 h 44 min 59 s
